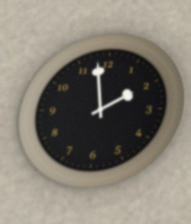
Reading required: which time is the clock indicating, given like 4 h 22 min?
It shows 1 h 58 min
